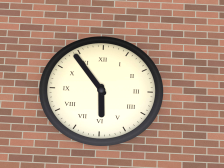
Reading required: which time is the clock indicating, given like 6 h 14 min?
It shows 5 h 54 min
